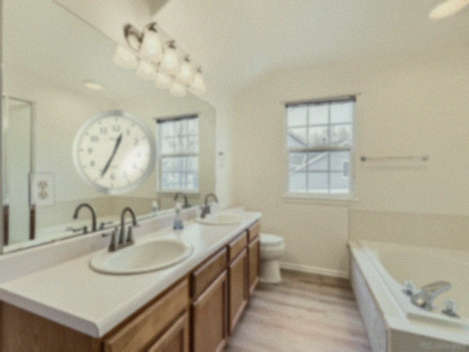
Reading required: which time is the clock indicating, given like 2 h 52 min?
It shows 12 h 34 min
